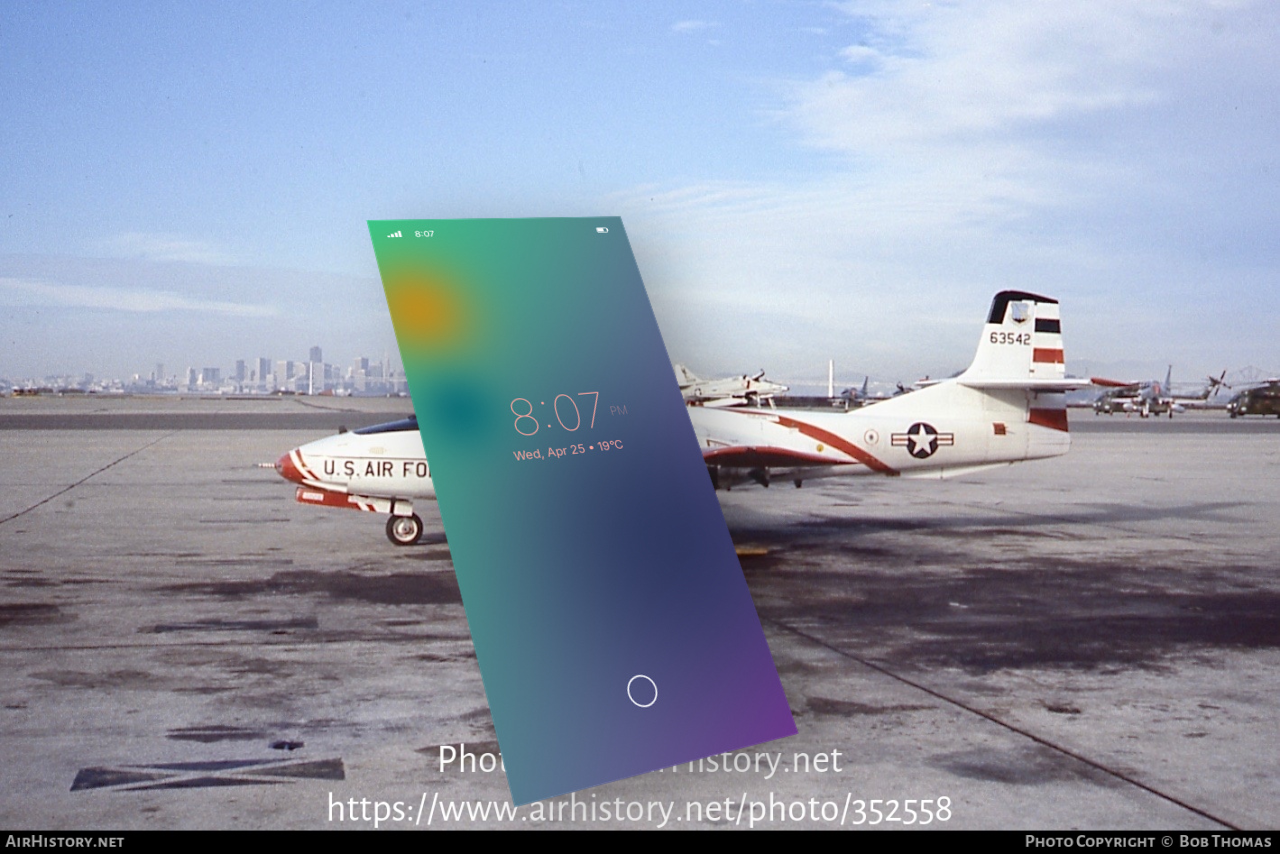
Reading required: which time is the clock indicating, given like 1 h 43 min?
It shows 8 h 07 min
